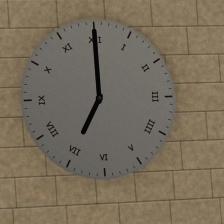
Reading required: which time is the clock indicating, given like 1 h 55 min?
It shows 7 h 00 min
